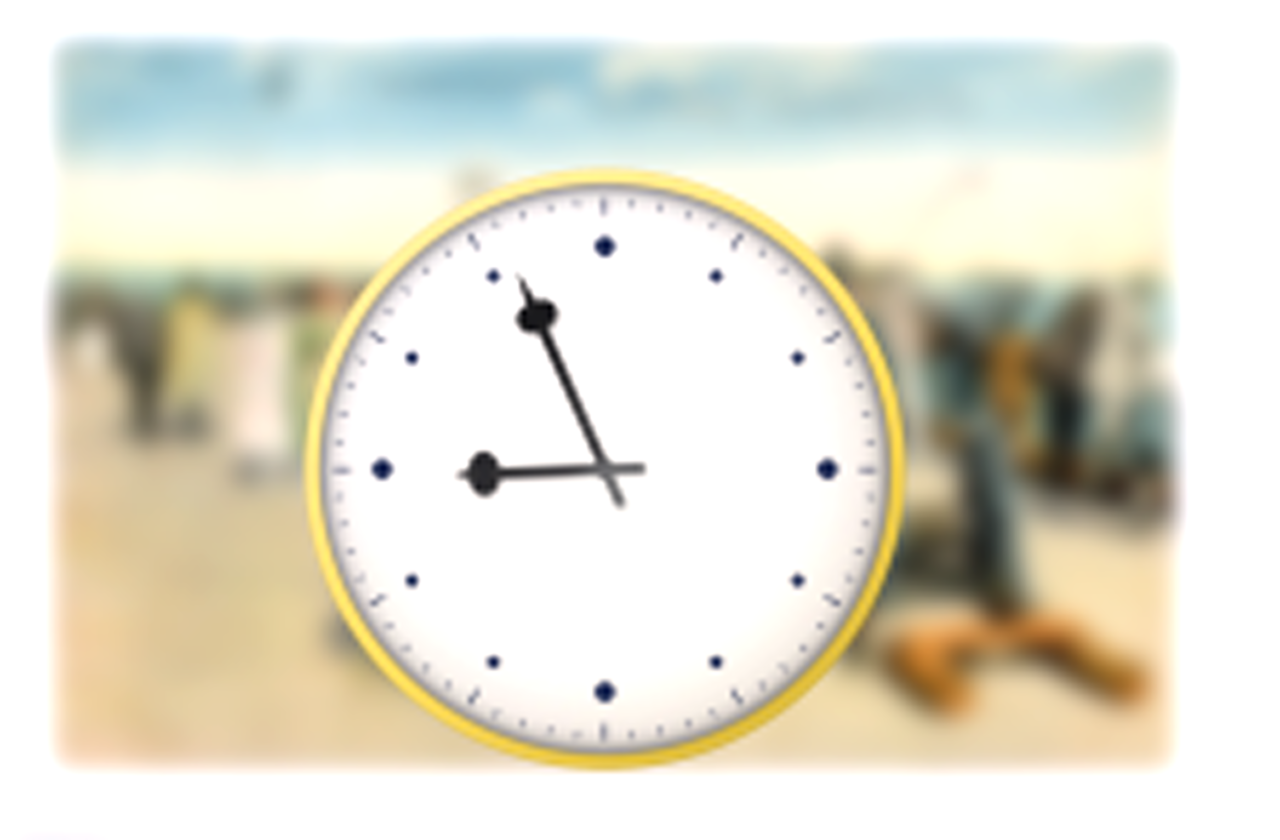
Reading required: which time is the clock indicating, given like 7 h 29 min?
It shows 8 h 56 min
